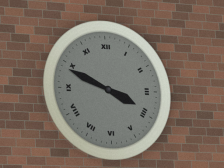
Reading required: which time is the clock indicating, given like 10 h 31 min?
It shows 3 h 49 min
